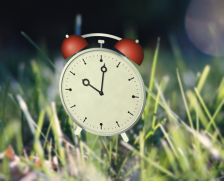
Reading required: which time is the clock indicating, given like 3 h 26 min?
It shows 10 h 01 min
